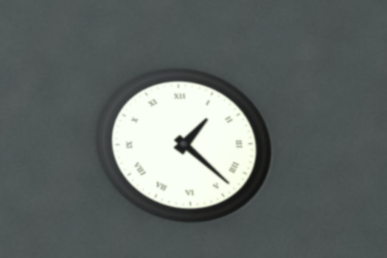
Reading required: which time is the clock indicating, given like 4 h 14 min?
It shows 1 h 23 min
